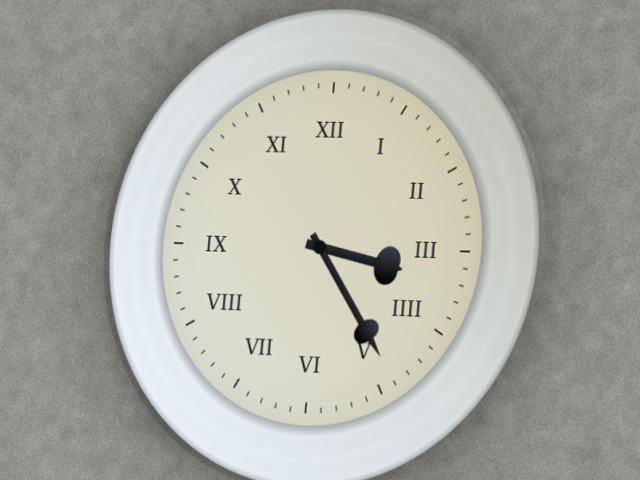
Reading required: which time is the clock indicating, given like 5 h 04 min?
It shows 3 h 24 min
